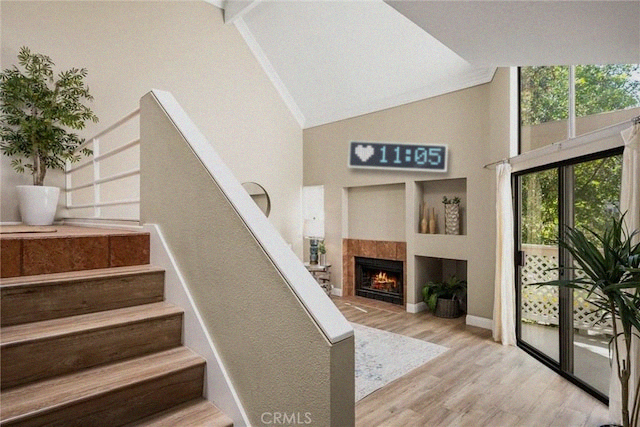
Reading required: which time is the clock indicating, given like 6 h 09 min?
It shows 11 h 05 min
